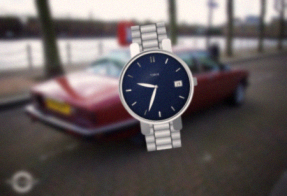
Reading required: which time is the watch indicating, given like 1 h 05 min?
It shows 9 h 34 min
